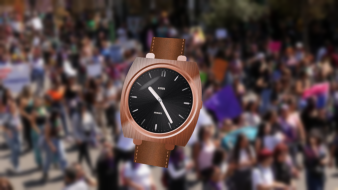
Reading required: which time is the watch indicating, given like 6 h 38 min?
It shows 10 h 24 min
